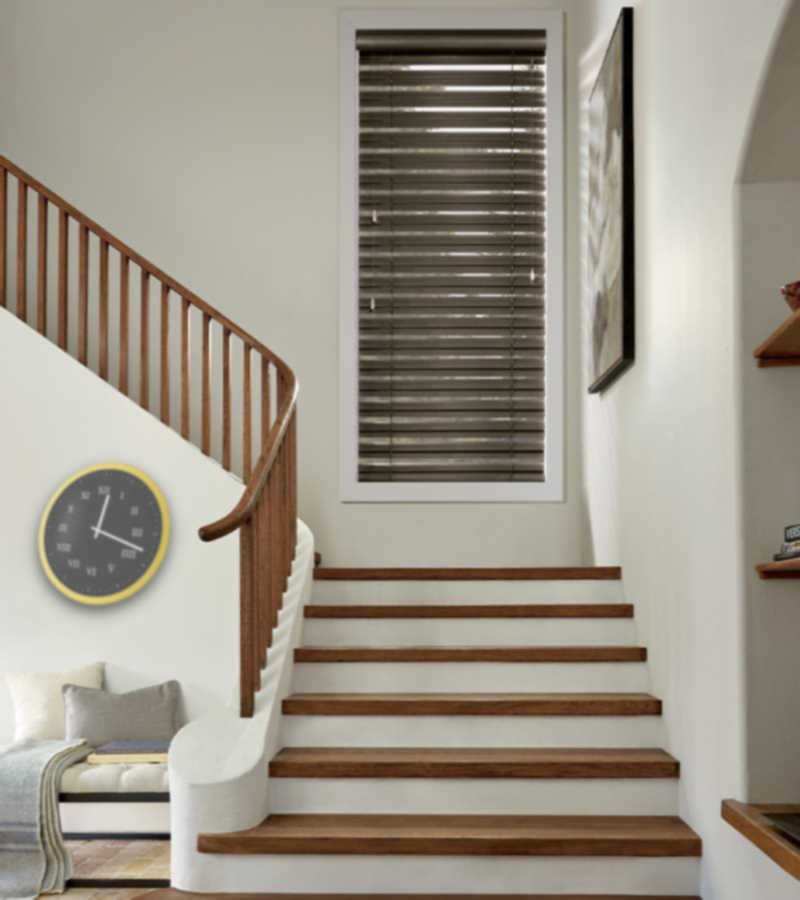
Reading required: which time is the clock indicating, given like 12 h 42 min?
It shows 12 h 18 min
